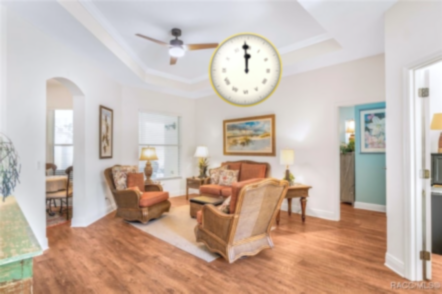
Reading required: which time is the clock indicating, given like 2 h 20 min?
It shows 11 h 59 min
